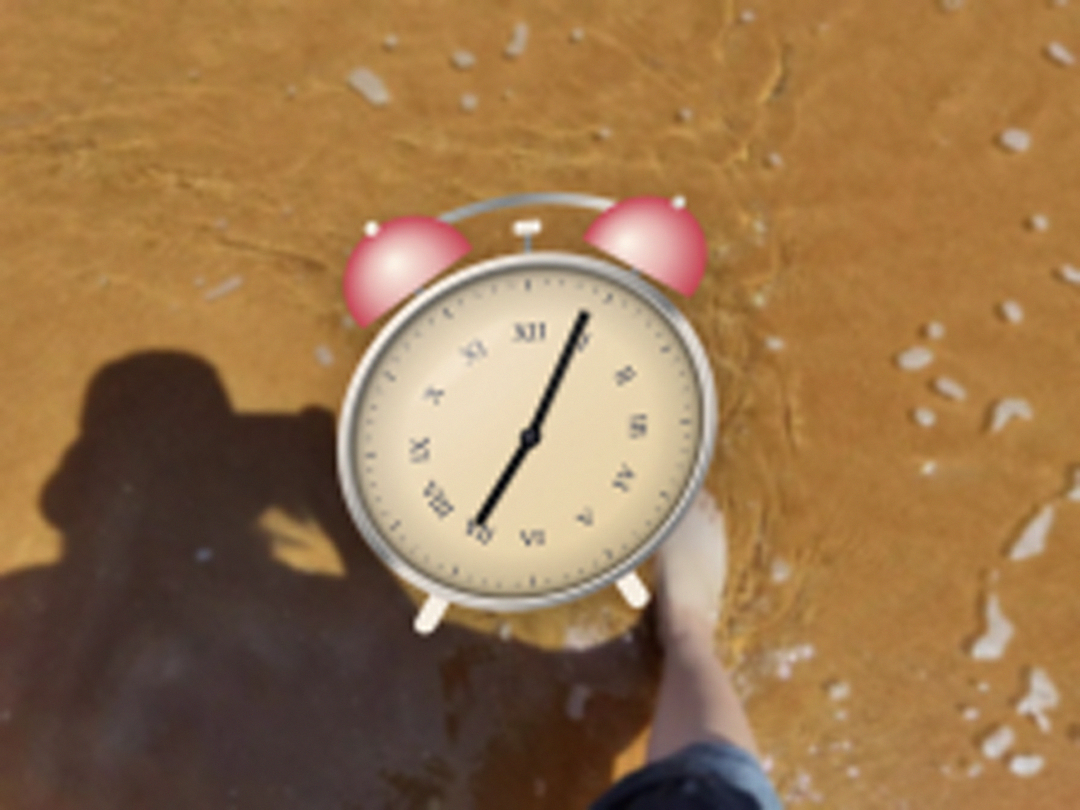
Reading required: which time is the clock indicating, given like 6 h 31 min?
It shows 7 h 04 min
